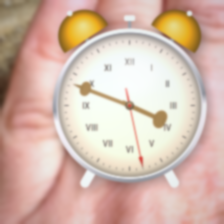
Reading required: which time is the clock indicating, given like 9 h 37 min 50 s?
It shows 3 h 48 min 28 s
